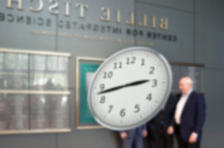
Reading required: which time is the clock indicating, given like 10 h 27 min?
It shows 2 h 43 min
